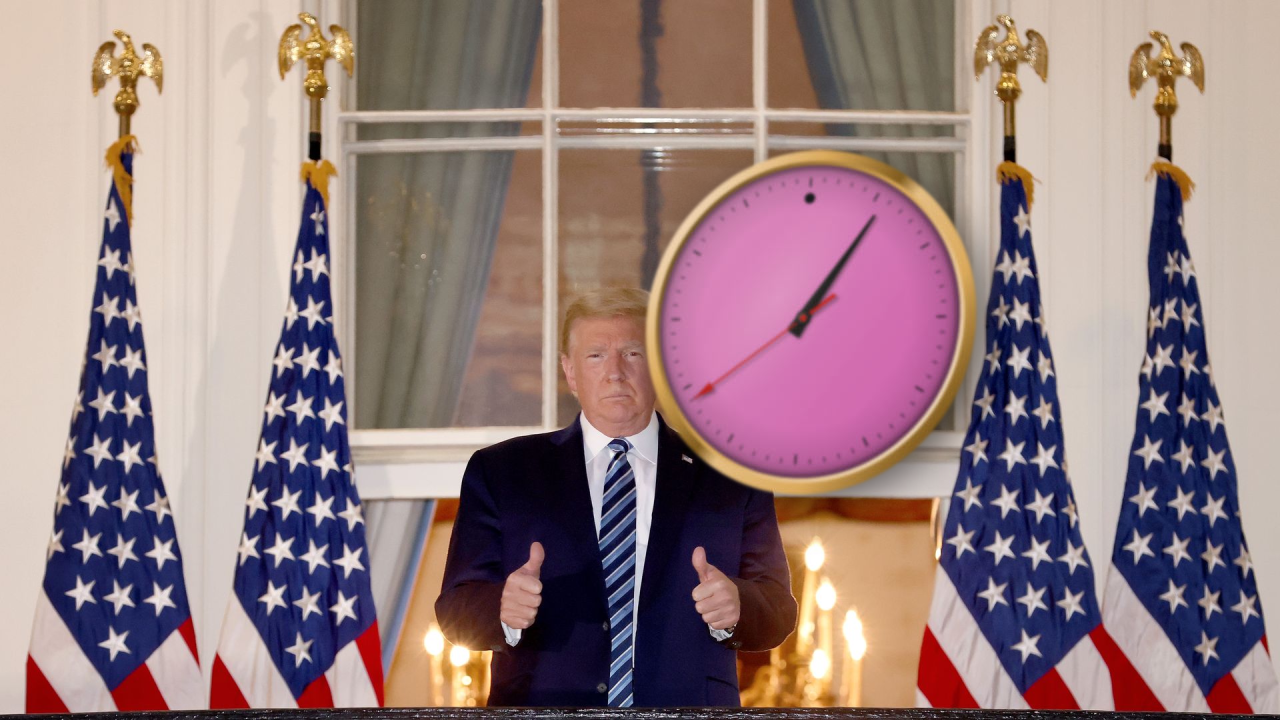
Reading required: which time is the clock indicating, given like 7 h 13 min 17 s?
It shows 1 h 05 min 39 s
